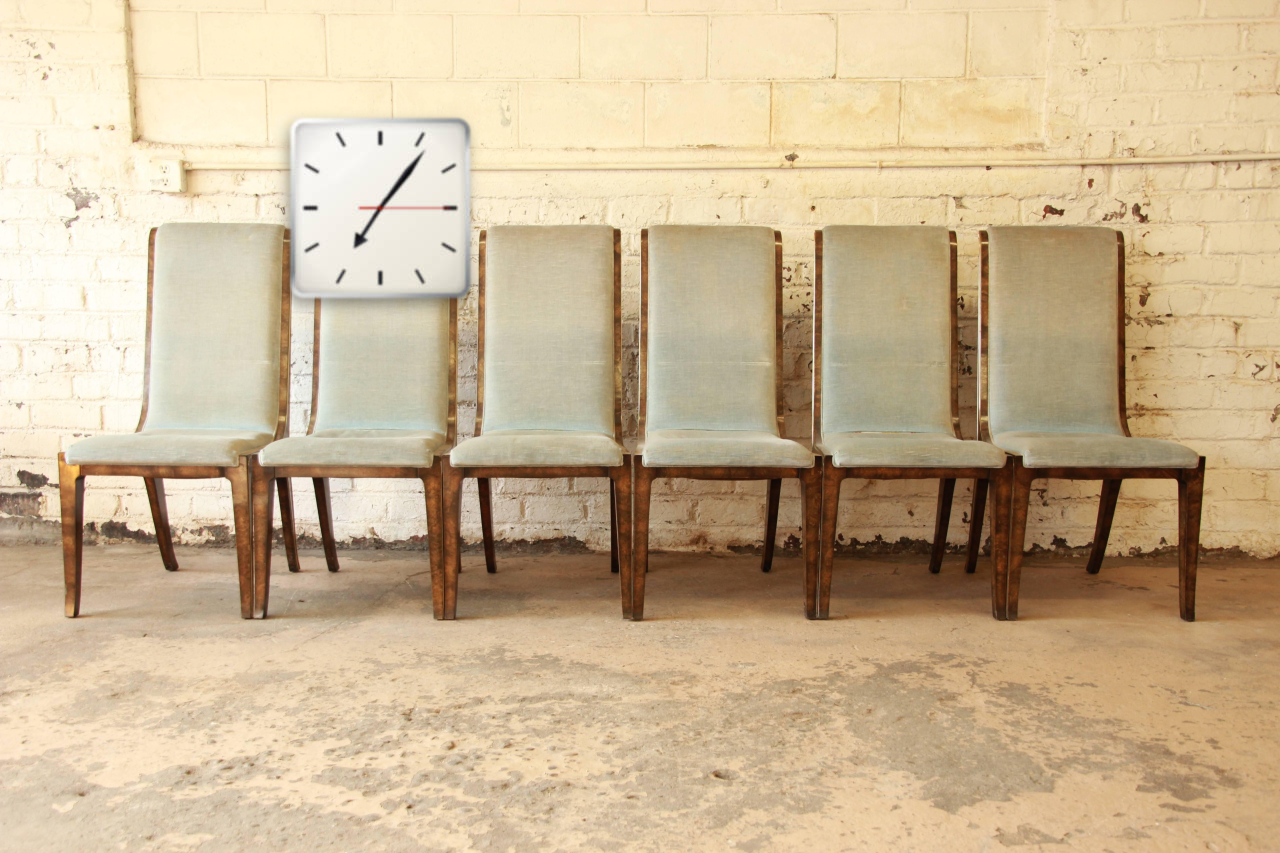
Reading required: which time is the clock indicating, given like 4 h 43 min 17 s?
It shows 7 h 06 min 15 s
